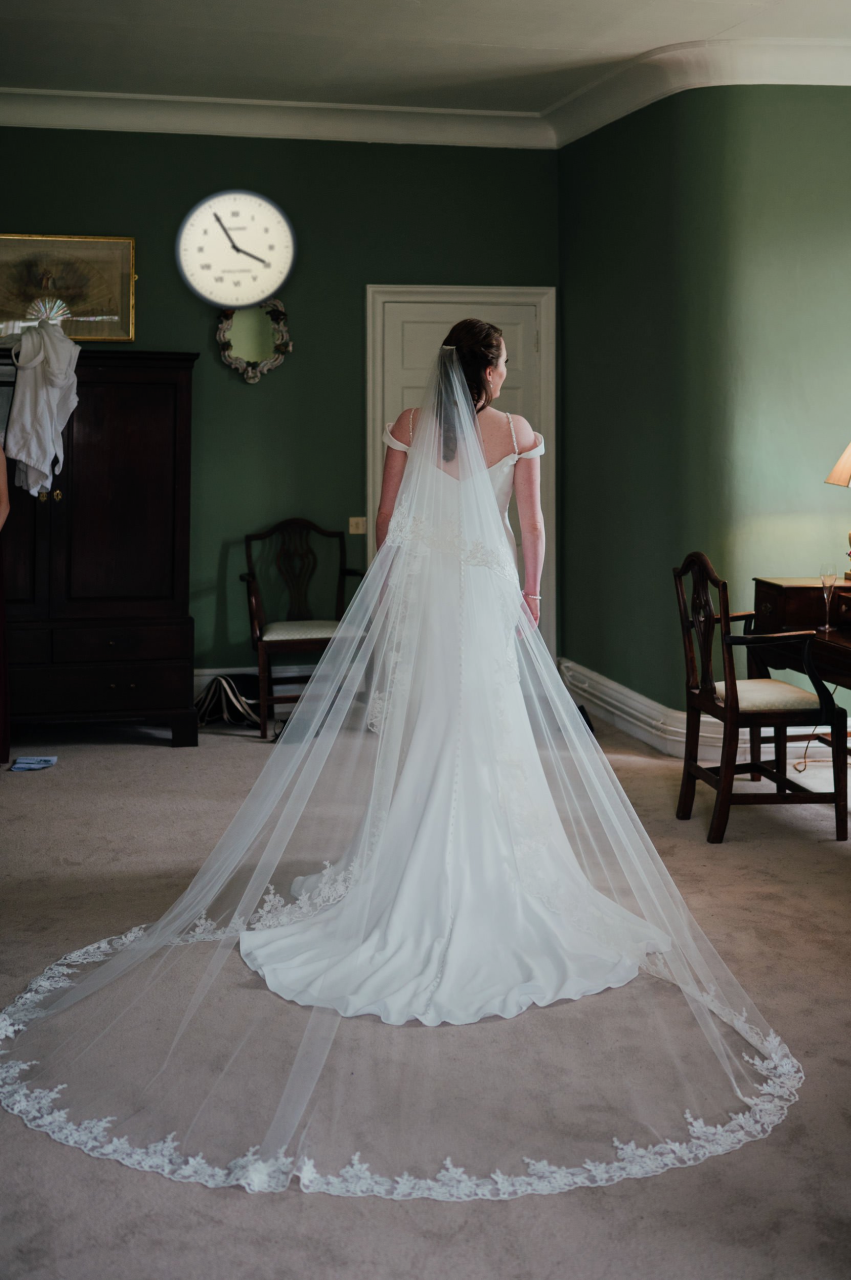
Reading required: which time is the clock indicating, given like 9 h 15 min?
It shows 3 h 55 min
